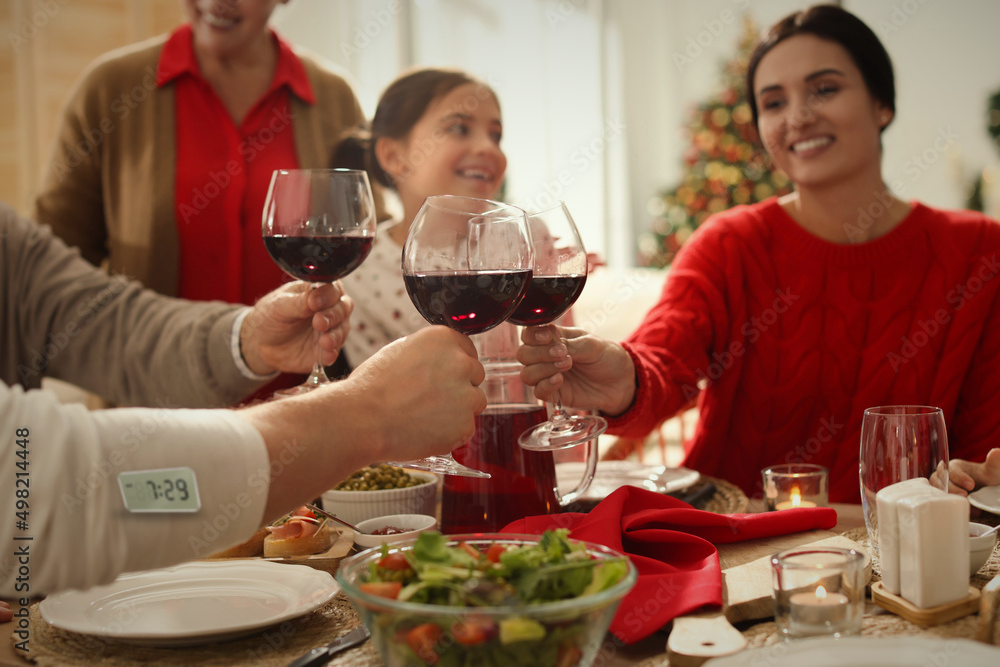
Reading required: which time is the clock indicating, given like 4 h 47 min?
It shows 7 h 29 min
